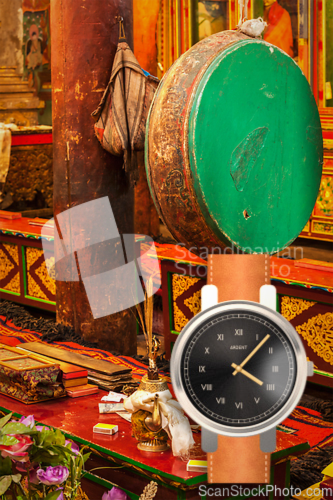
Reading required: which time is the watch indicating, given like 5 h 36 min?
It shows 4 h 07 min
